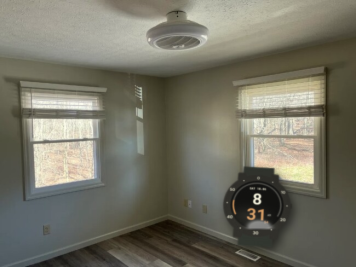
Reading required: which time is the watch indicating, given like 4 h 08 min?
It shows 8 h 31 min
